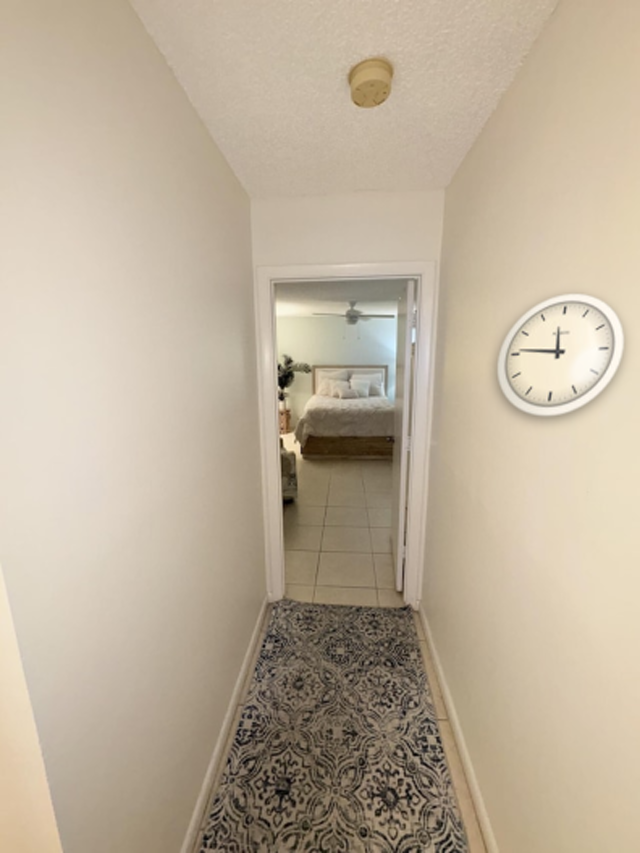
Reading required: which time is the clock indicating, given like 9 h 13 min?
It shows 11 h 46 min
